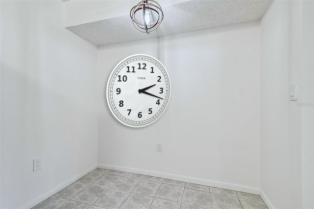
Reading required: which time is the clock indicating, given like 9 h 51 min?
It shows 2 h 18 min
